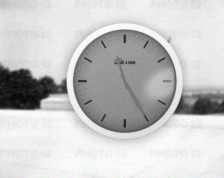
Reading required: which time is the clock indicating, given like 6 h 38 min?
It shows 11 h 25 min
